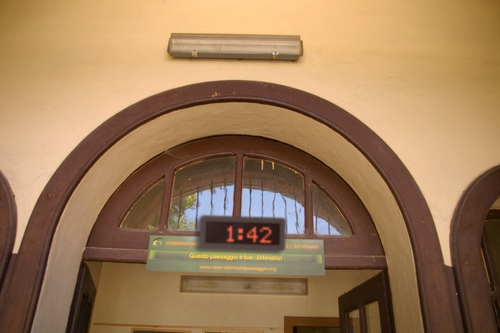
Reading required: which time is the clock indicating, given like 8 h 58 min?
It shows 1 h 42 min
